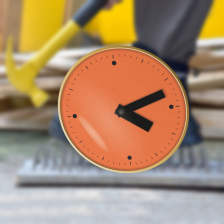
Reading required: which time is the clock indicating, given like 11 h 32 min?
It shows 4 h 12 min
